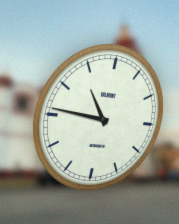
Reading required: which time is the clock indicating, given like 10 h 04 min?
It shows 10 h 46 min
